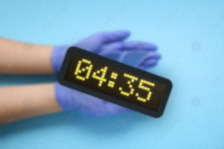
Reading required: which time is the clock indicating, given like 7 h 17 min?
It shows 4 h 35 min
